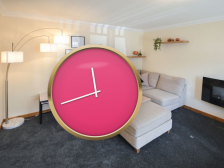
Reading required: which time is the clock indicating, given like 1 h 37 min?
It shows 11 h 42 min
